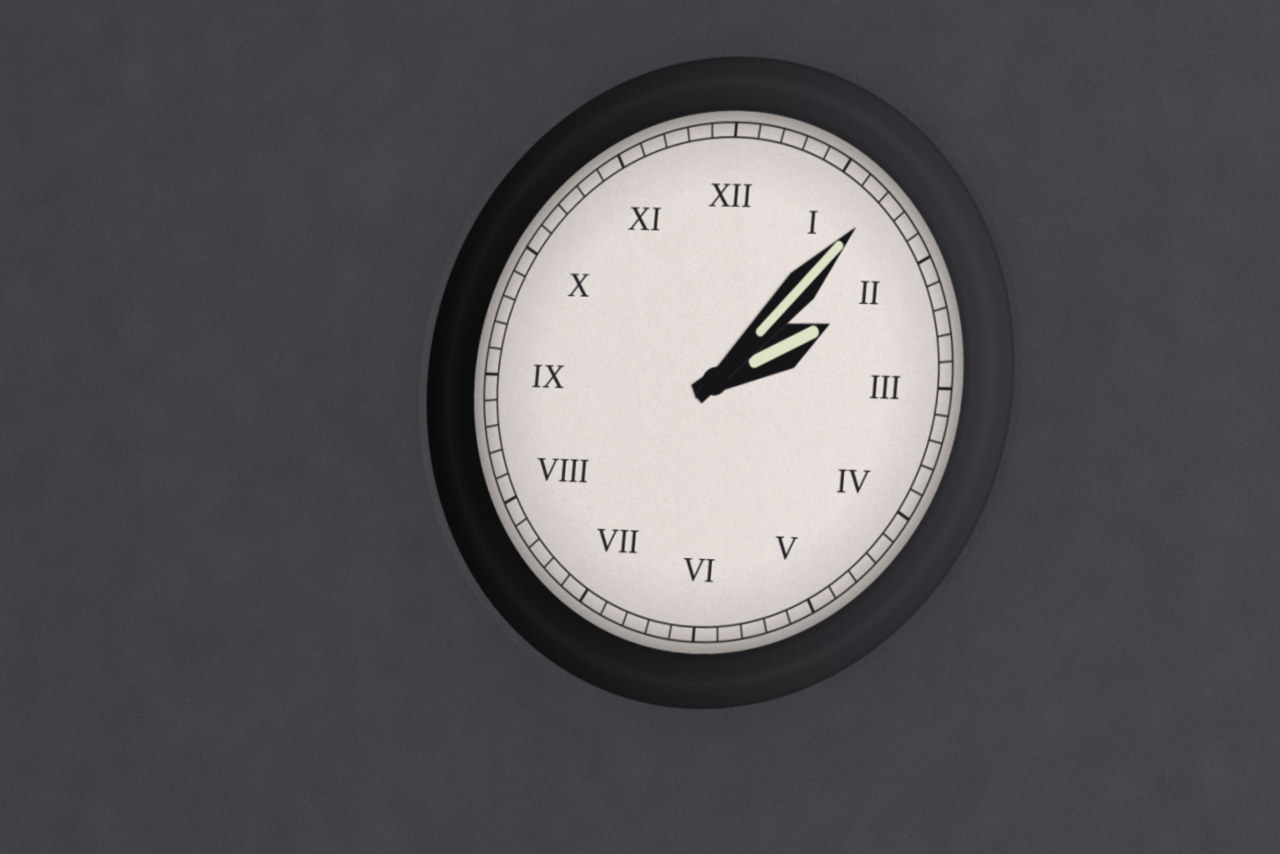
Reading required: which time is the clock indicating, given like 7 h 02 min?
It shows 2 h 07 min
